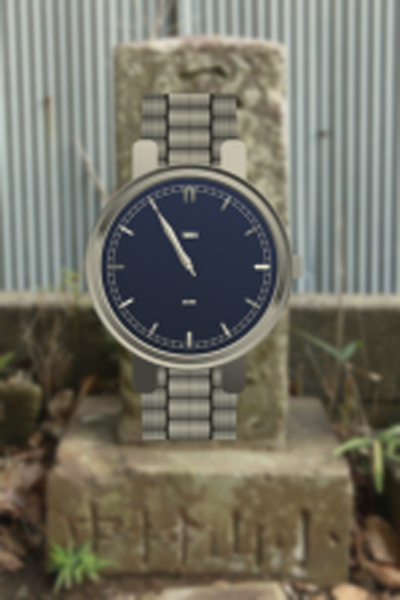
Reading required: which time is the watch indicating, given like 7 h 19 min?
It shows 10 h 55 min
